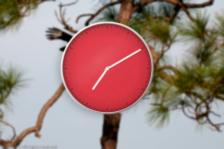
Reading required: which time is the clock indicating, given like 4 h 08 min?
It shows 7 h 10 min
